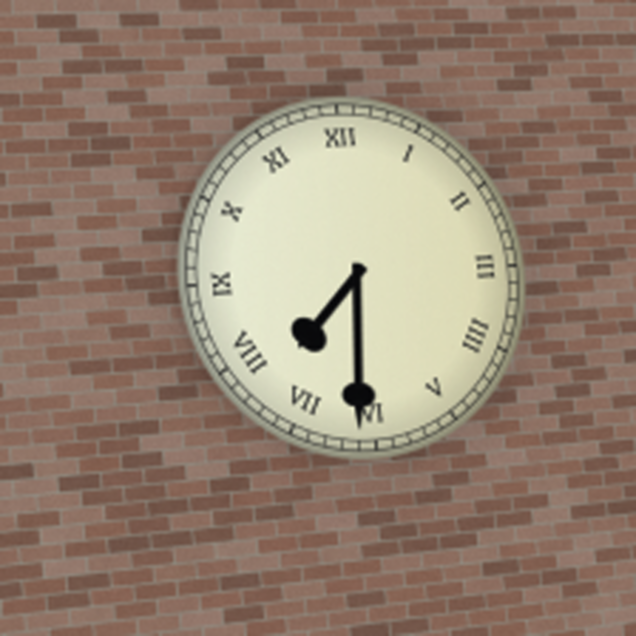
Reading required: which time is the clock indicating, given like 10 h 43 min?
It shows 7 h 31 min
